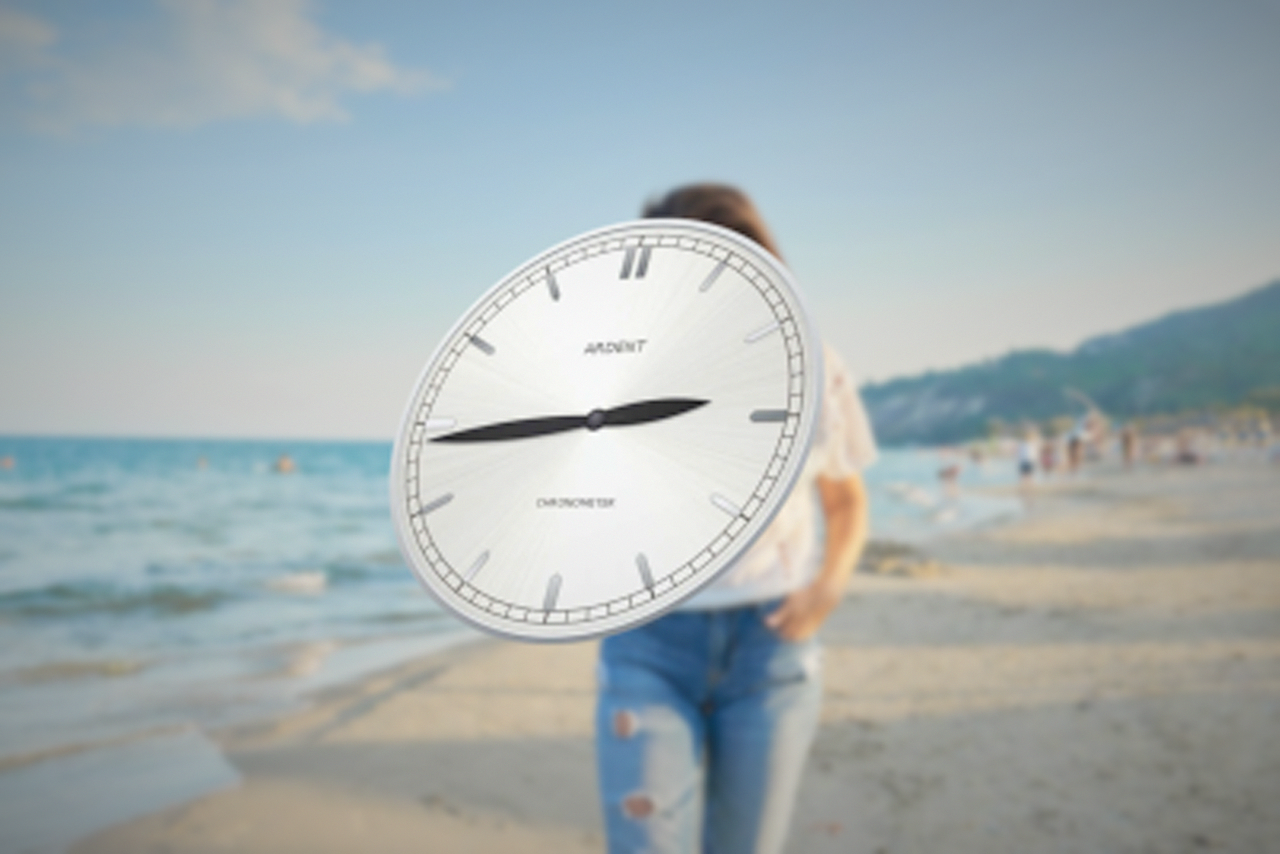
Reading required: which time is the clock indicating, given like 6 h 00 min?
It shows 2 h 44 min
